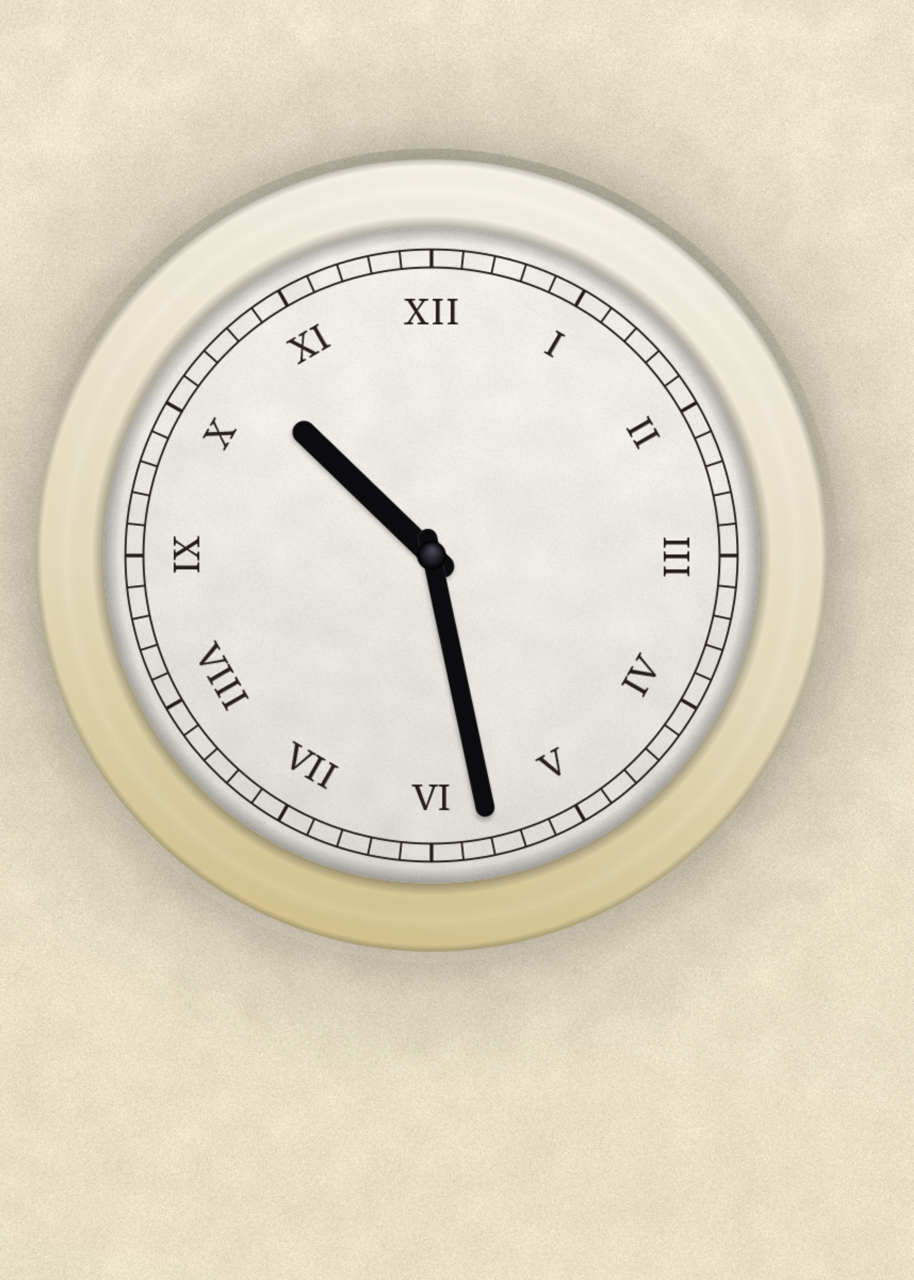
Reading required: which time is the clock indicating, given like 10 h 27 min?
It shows 10 h 28 min
